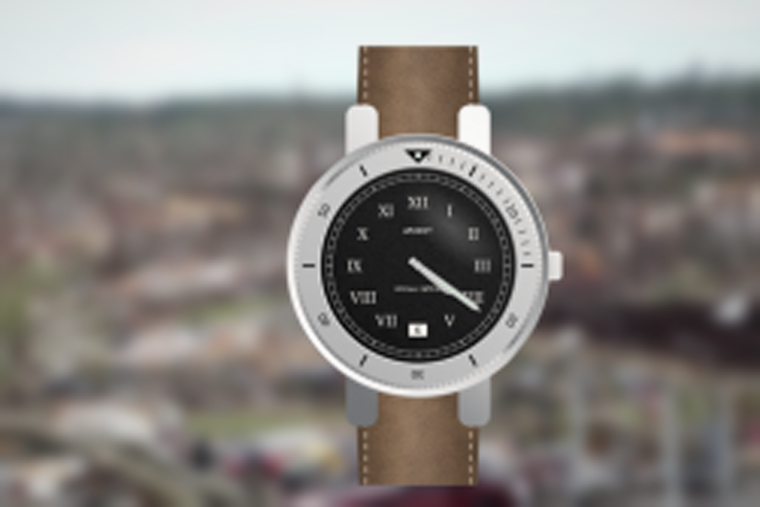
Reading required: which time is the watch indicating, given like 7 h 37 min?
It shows 4 h 21 min
